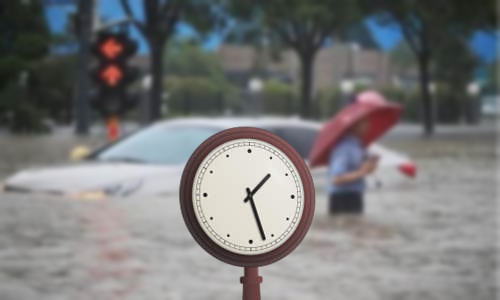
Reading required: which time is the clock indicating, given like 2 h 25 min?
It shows 1 h 27 min
